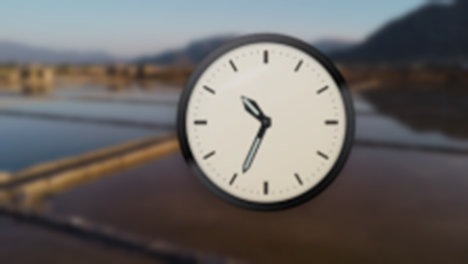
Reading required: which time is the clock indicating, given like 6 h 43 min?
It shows 10 h 34 min
